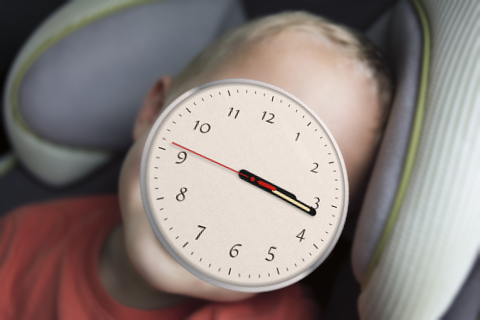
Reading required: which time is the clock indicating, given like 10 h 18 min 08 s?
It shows 3 h 16 min 46 s
